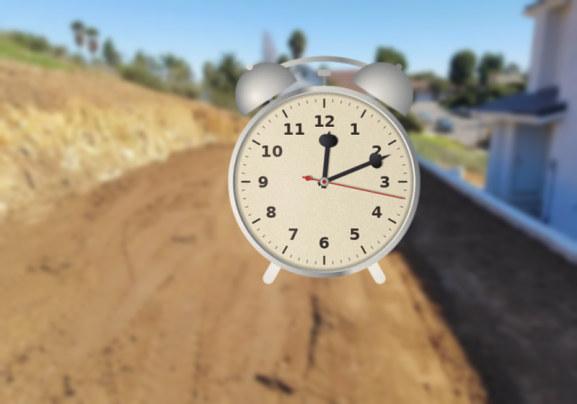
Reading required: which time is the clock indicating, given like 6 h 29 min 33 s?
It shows 12 h 11 min 17 s
